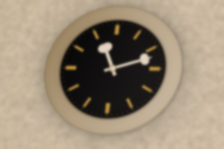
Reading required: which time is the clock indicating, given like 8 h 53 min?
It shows 11 h 12 min
